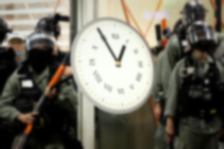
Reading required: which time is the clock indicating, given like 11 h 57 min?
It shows 12 h 55 min
